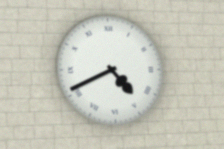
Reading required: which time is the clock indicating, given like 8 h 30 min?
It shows 4 h 41 min
